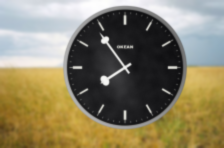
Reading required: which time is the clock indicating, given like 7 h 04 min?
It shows 7 h 54 min
